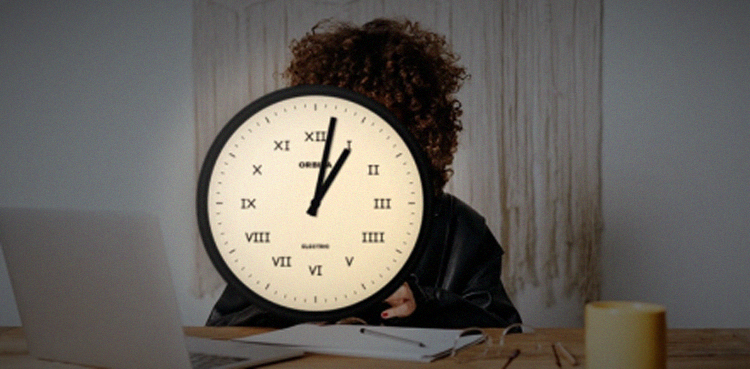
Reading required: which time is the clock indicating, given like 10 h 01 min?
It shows 1 h 02 min
